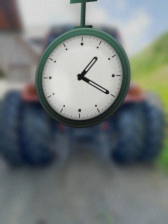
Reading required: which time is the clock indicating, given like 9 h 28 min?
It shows 1 h 20 min
